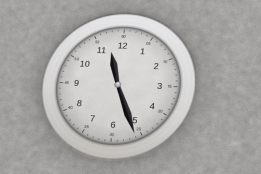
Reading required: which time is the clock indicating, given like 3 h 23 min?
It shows 11 h 26 min
